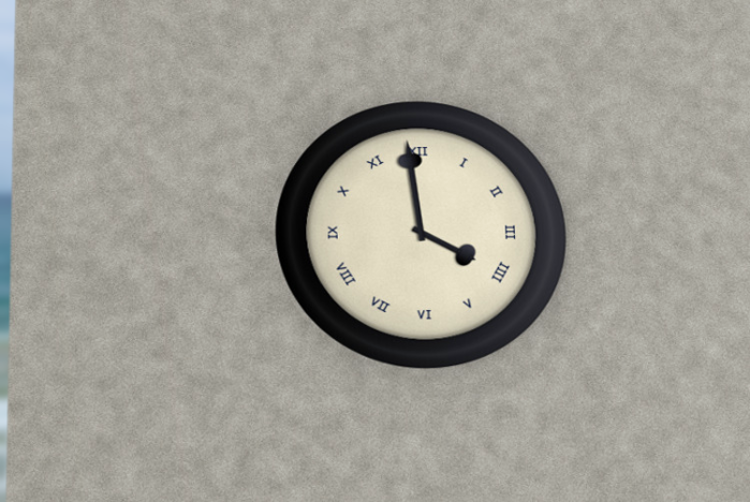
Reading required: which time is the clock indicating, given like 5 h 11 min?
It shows 3 h 59 min
